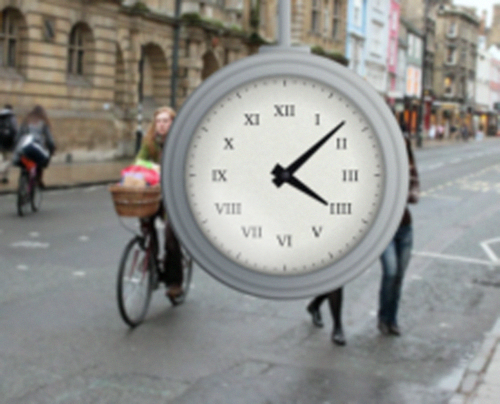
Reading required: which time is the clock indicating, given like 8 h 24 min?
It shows 4 h 08 min
